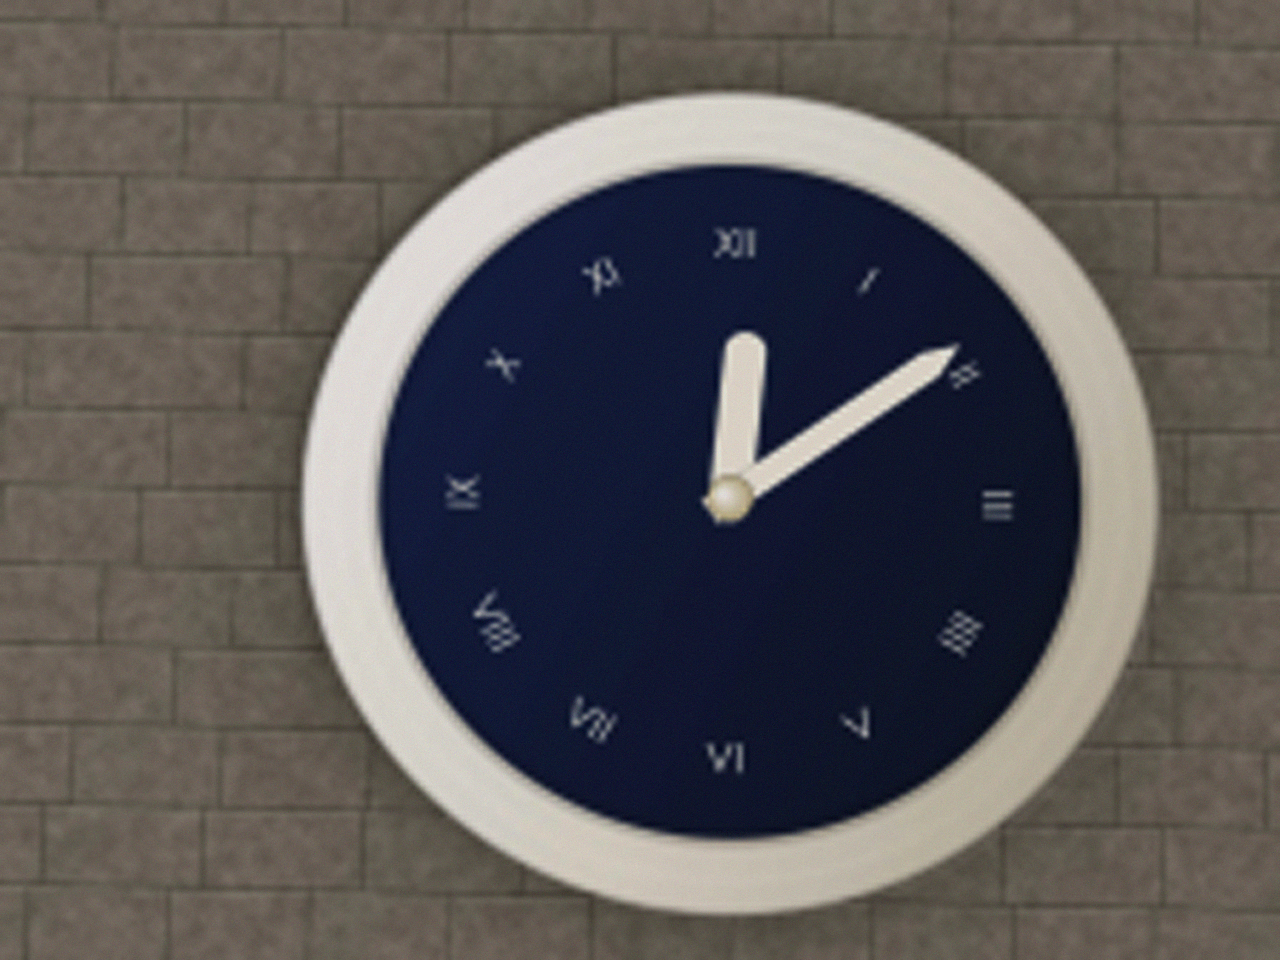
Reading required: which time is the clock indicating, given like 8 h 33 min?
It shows 12 h 09 min
